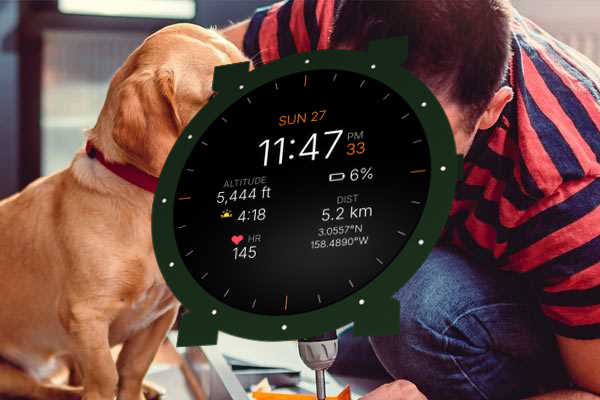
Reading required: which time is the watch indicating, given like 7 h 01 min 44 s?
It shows 11 h 47 min 33 s
